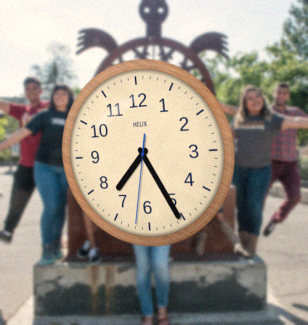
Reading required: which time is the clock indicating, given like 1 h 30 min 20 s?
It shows 7 h 25 min 32 s
